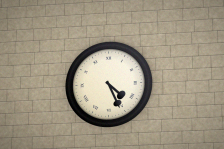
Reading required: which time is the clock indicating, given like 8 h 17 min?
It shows 4 h 26 min
